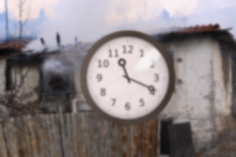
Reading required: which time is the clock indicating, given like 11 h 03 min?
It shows 11 h 19 min
